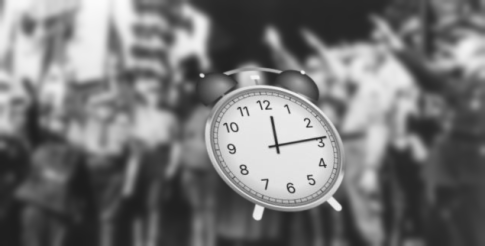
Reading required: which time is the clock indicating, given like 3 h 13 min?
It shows 12 h 14 min
